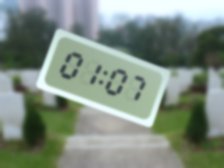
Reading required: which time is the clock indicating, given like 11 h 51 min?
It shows 1 h 07 min
